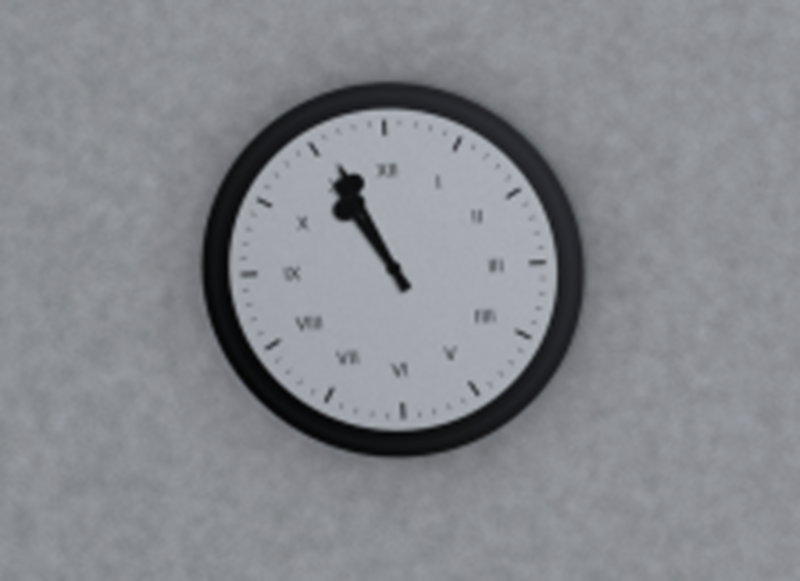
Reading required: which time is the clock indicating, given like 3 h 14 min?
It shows 10 h 56 min
